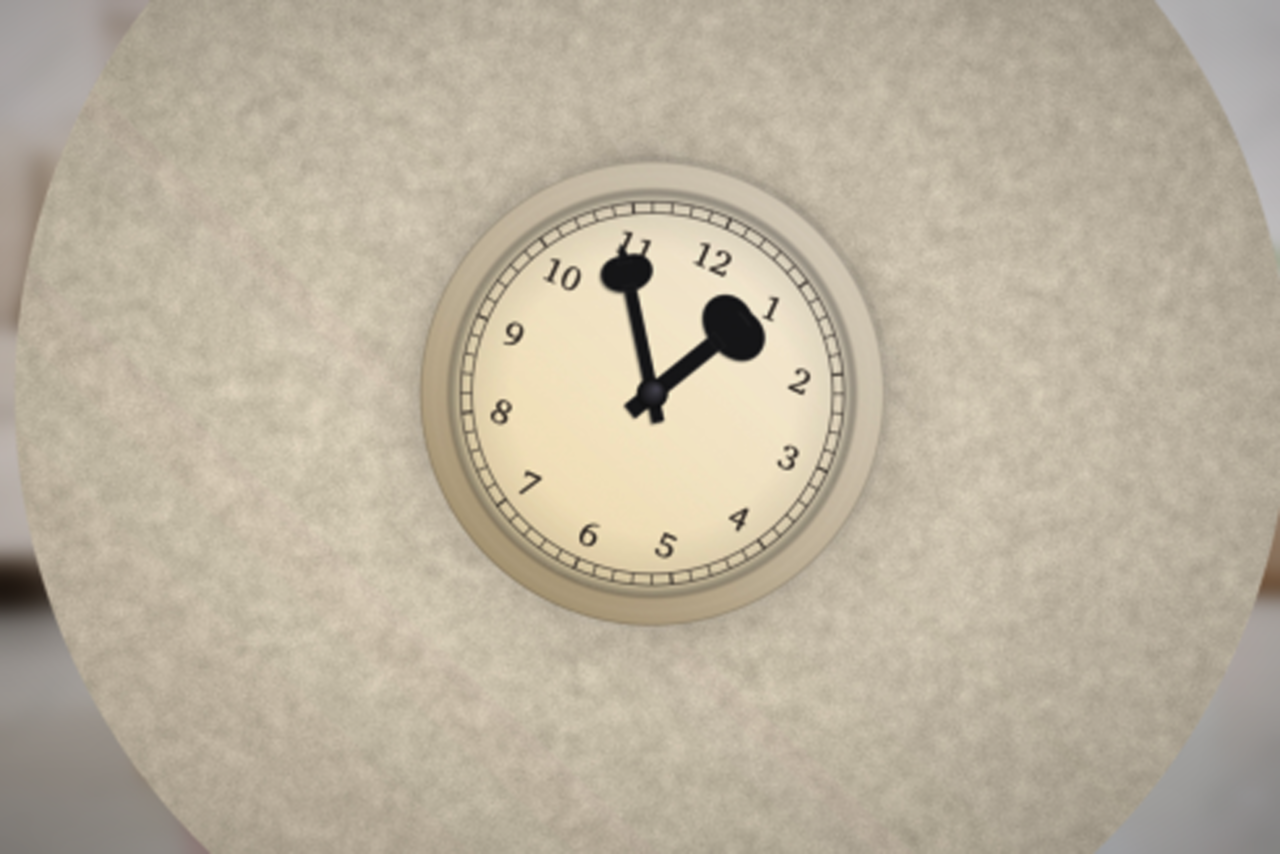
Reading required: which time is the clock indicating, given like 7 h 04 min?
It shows 12 h 54 min
